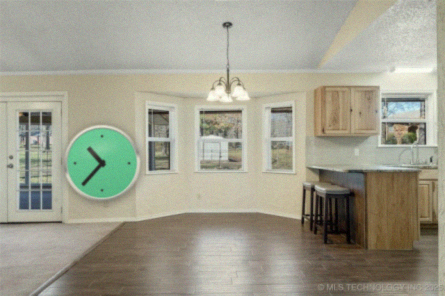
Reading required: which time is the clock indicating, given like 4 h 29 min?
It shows 10 h 37 min
